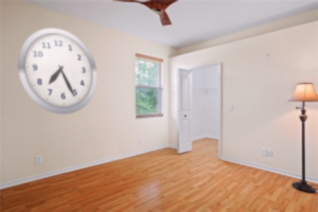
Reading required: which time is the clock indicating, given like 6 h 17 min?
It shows 7 h 26 min
